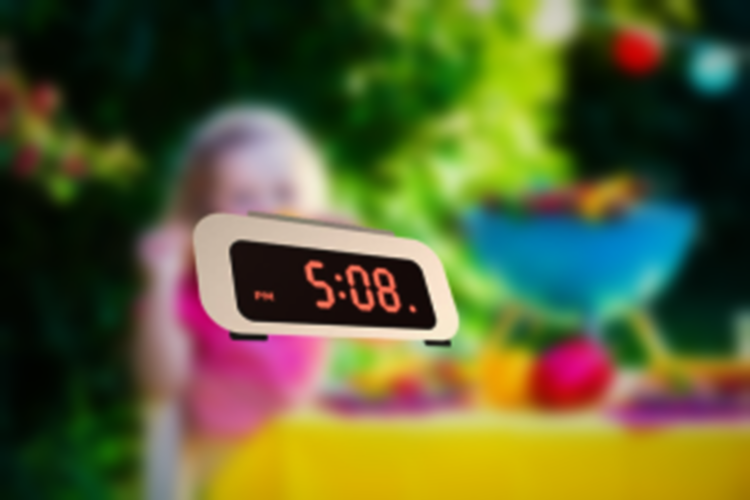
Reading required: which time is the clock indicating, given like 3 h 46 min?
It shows 5 h 08 min
